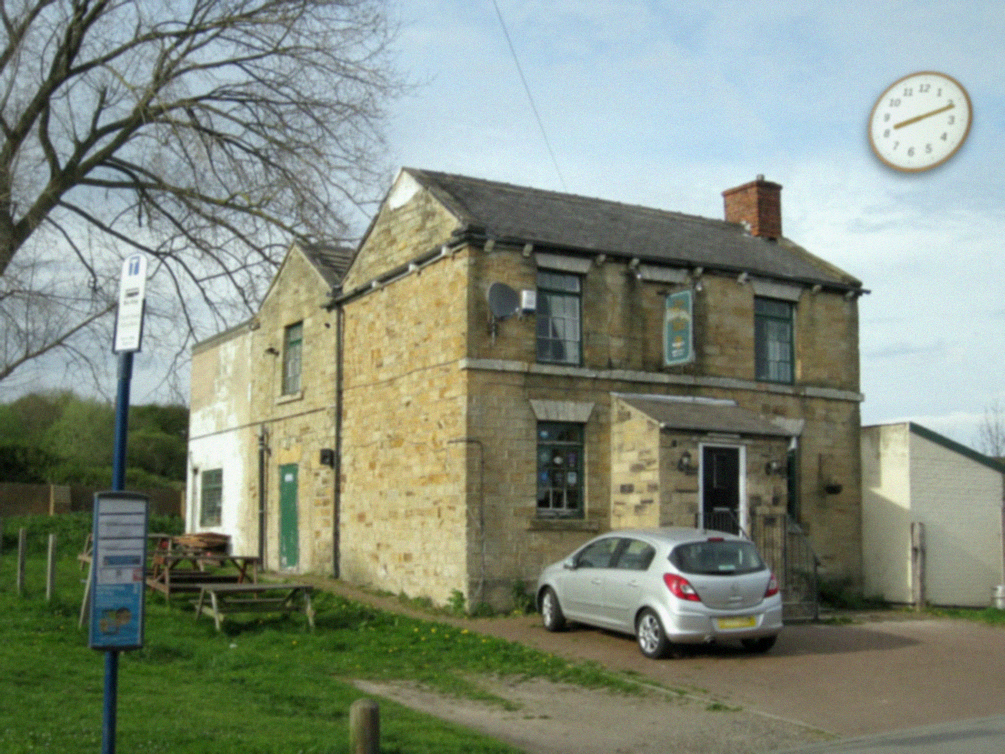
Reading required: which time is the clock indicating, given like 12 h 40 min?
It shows 8 h 11 min
